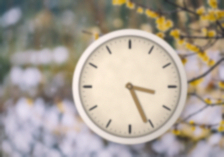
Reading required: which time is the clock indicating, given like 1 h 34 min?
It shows 3 h 26 min
